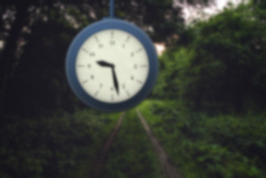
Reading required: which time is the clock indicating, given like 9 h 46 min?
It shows 9 h 28 min
